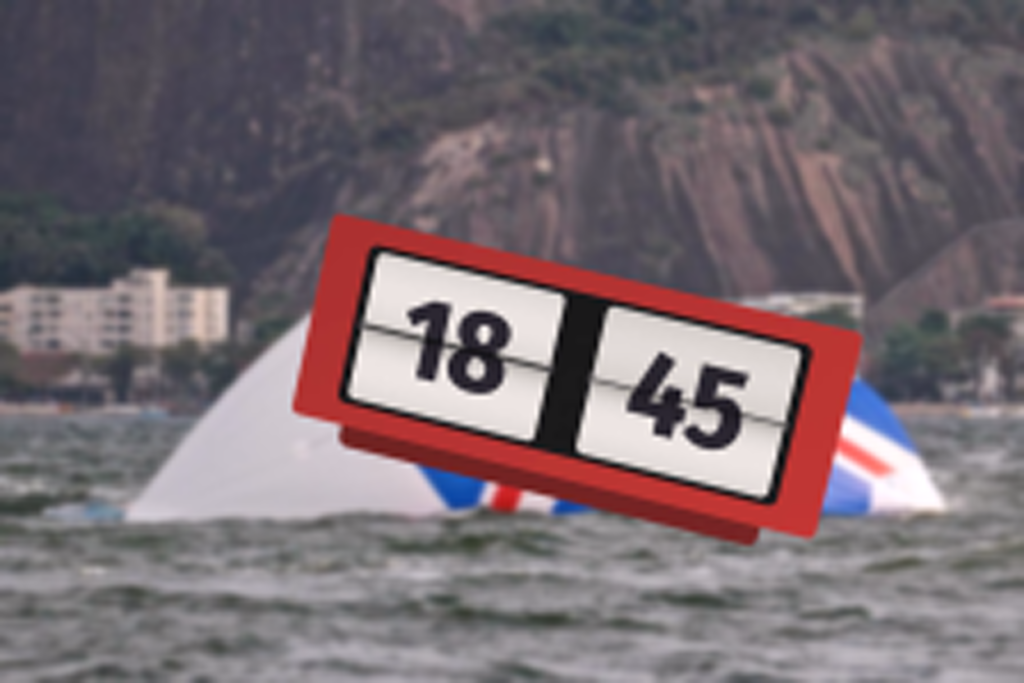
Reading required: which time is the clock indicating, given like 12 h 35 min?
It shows 18 h 45 min
